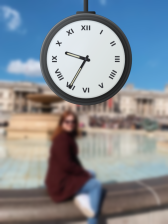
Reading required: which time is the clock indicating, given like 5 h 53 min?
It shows 9 h 35 min
